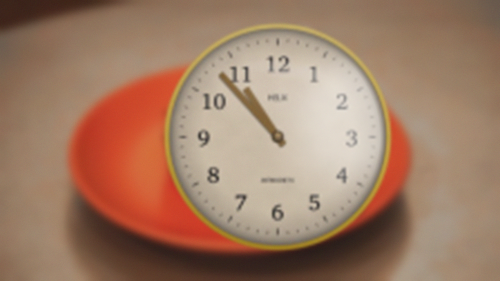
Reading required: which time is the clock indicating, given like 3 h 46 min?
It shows 10 h 53 min
